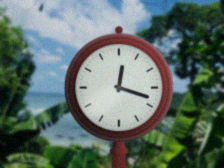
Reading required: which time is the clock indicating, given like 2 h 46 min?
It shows 12 h 18 min
